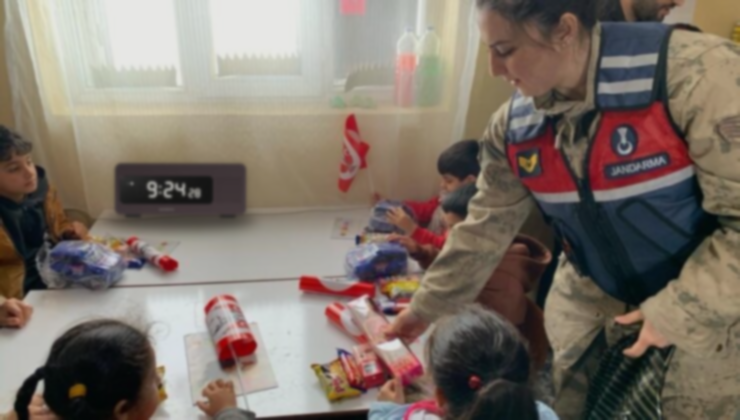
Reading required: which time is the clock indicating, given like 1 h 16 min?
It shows 9 h 24 min
